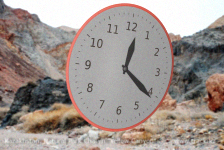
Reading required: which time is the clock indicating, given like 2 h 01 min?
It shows 12 h 21 min
